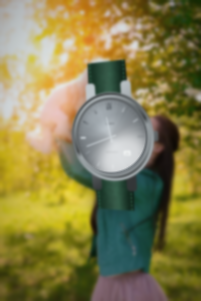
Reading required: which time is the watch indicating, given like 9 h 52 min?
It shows 11 h 42 min
